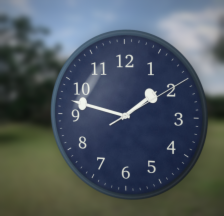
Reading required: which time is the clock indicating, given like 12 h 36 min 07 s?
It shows 1 h 47 min 10 s
